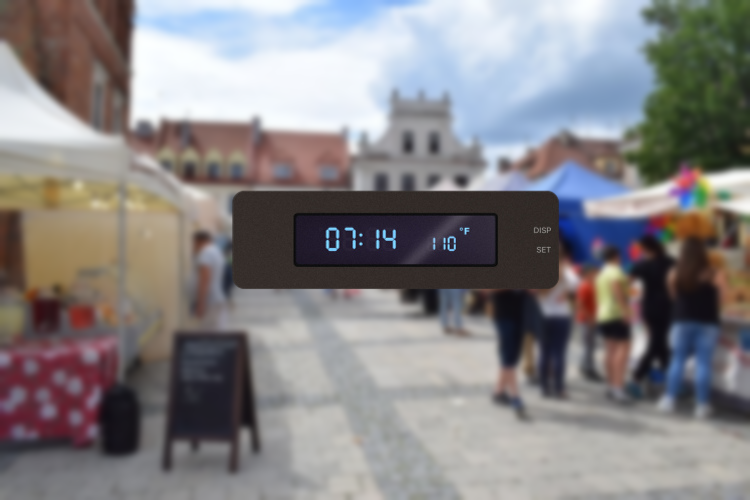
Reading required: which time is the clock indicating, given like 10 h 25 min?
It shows 7 h 14 min
